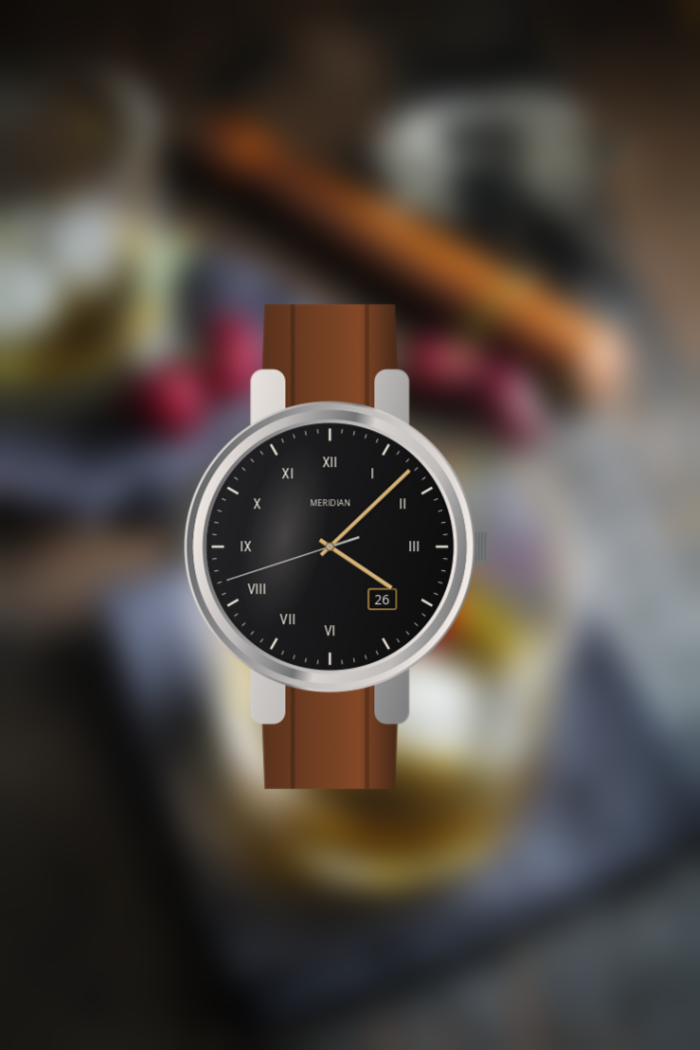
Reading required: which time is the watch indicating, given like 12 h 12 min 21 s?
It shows 4 h 07 min 42 s
